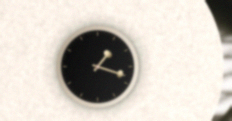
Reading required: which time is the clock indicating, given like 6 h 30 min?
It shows 1 h 18 min
